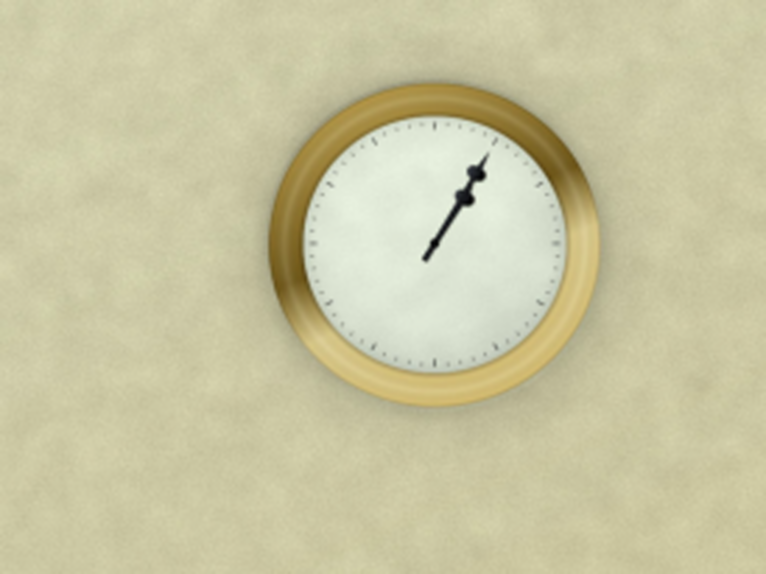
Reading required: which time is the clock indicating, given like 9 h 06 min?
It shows 1 h 05 min
